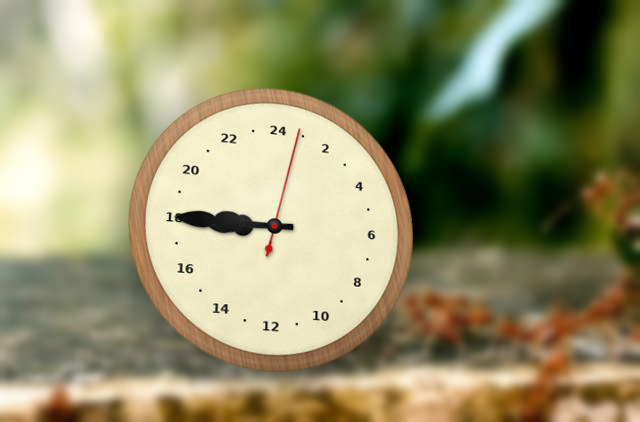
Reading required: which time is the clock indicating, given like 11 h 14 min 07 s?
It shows 17 h 45 min 02 s
